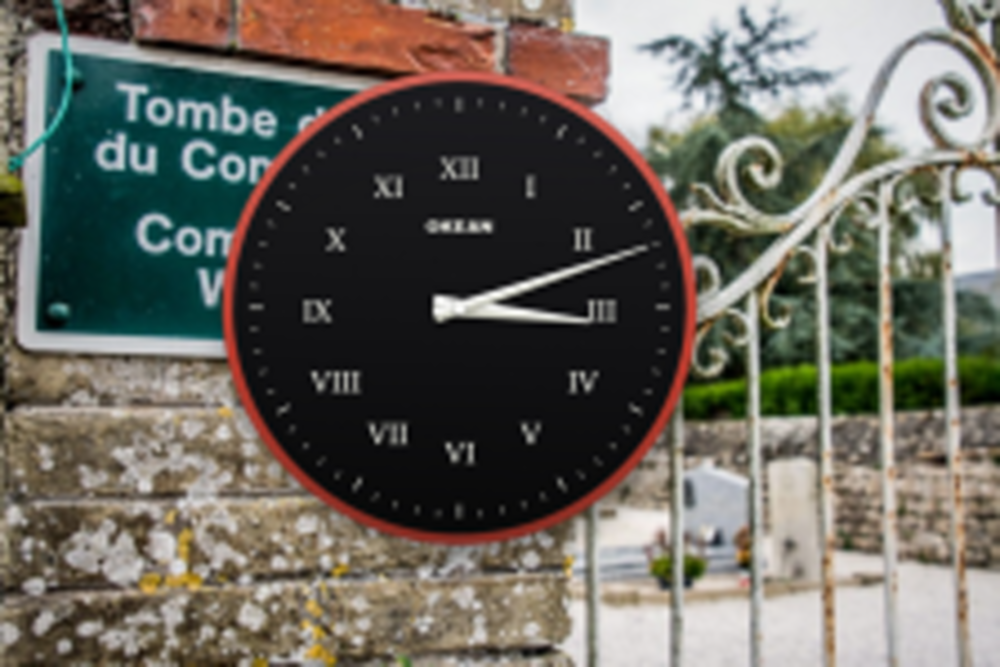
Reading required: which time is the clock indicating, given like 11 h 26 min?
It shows 3 h 12 min
